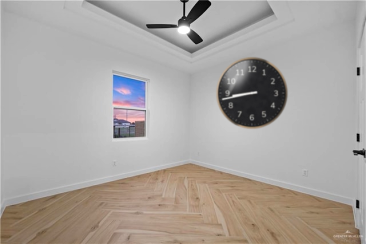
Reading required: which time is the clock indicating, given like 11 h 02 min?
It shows 8 h 43 min
